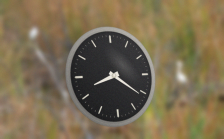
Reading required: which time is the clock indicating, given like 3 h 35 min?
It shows 8 h 21 min
